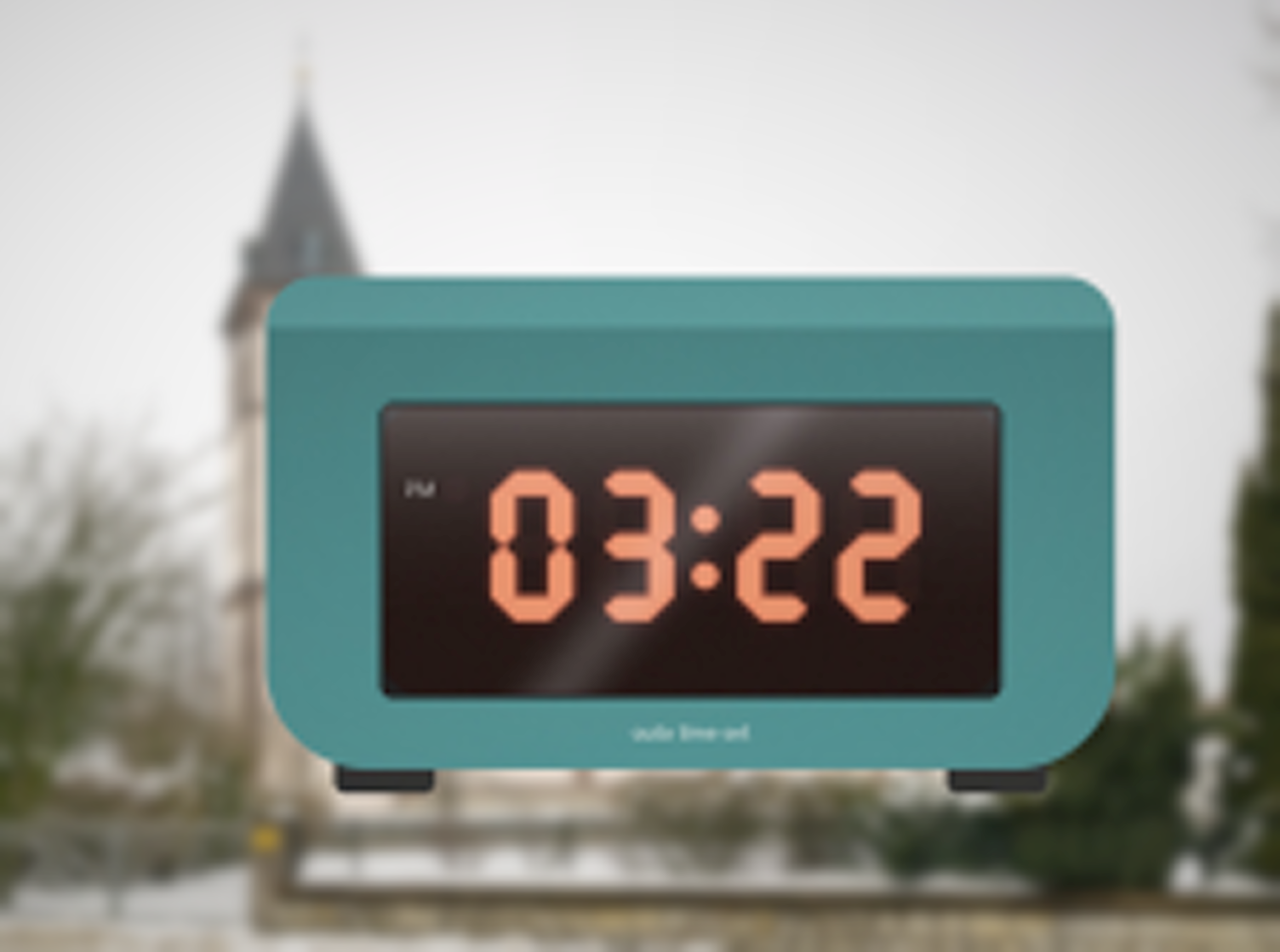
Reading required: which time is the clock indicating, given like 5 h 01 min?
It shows 3 h 22 min
